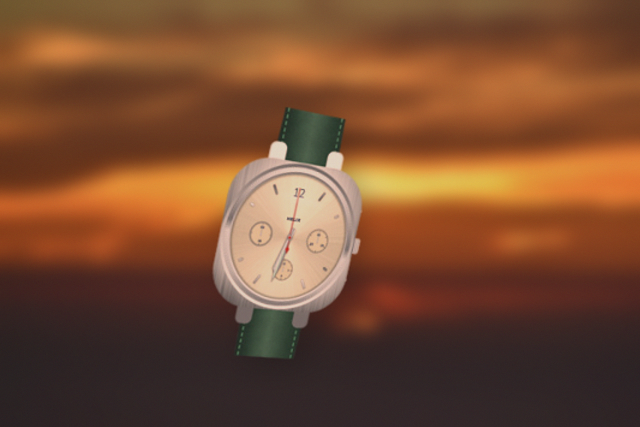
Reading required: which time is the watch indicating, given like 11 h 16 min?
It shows 6 h 32 min
